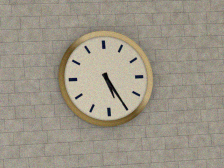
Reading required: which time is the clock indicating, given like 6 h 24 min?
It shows 5 h 25 min
